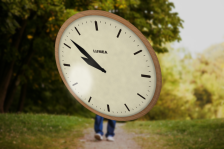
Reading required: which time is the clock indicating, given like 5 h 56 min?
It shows 9 h 52 min
